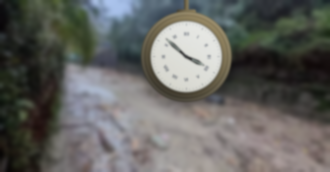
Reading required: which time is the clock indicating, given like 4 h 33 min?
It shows 3 h 52 min
